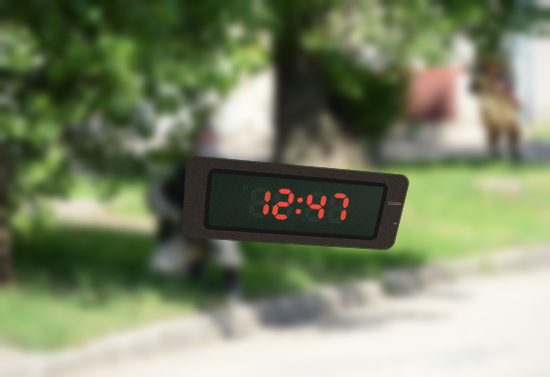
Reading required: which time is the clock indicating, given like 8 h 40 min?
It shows 12 h 47 min
